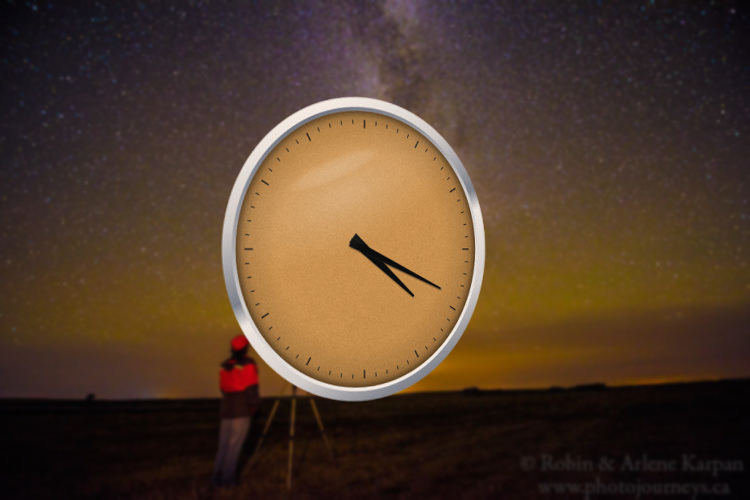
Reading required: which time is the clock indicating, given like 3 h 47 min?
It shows 4 h 19 min
